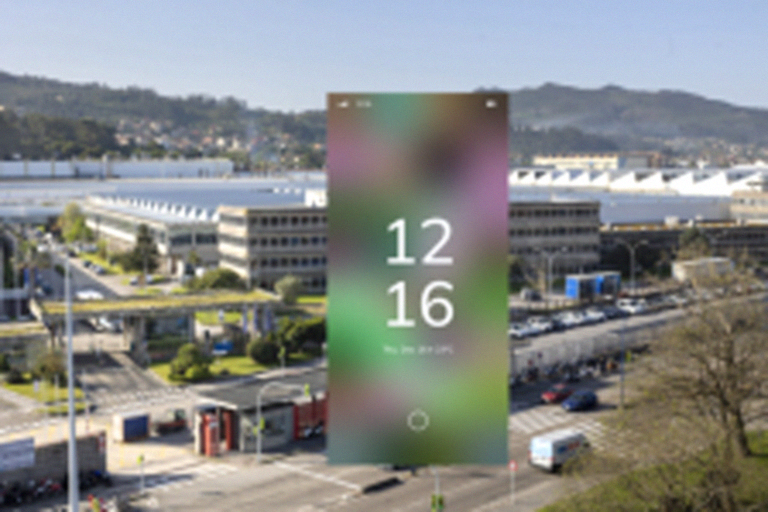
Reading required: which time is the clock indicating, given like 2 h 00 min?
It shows 12 h 16 min
